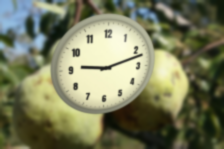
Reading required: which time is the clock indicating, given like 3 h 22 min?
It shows 9 h 12 min
